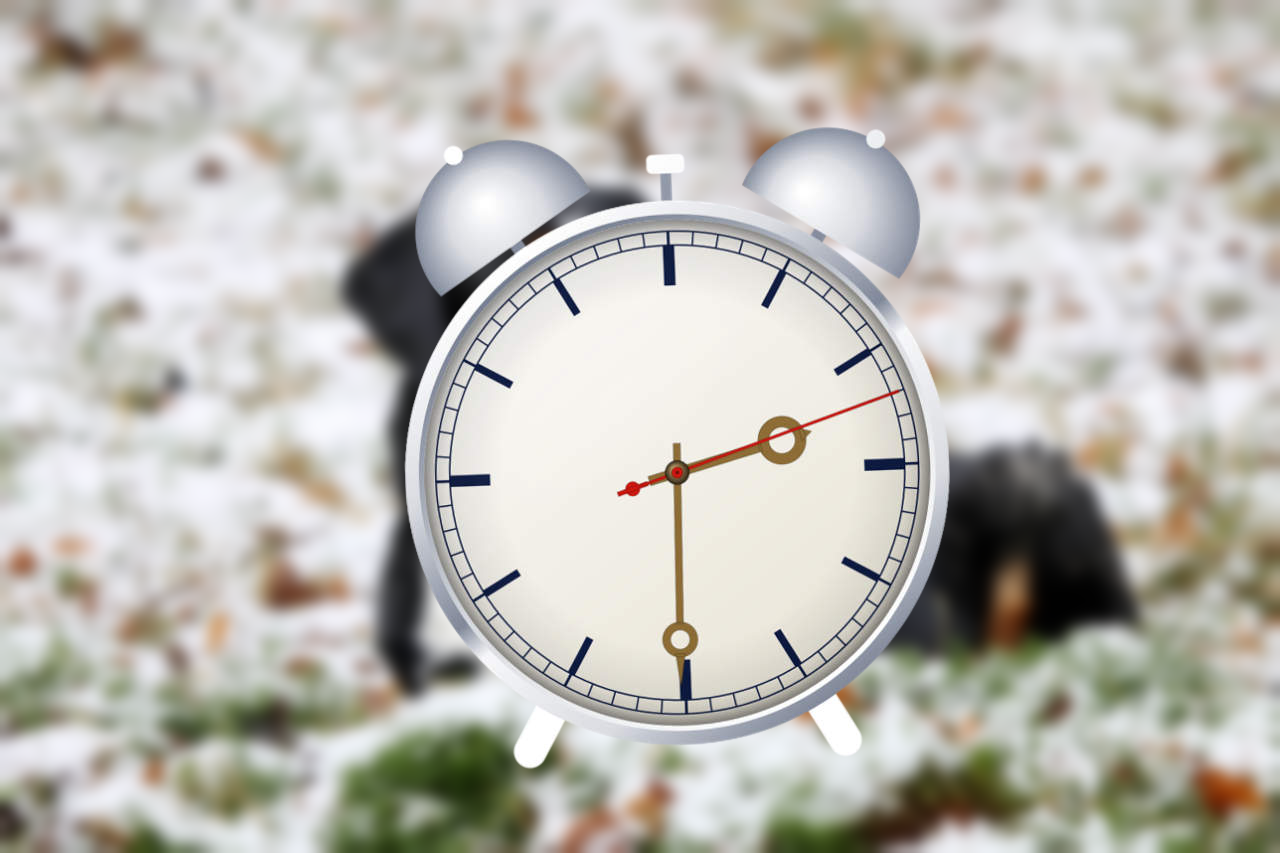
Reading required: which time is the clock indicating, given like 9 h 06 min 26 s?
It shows 2 h 30 min 12 s
